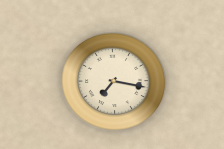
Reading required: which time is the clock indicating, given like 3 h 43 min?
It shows 7 h 17 min
